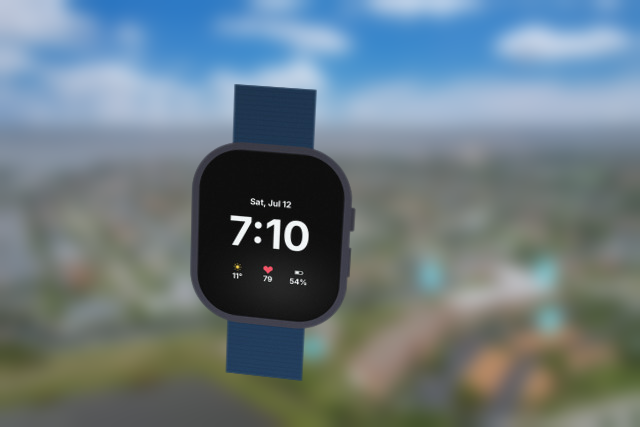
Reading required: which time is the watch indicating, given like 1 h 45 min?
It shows 7 h 10 min
